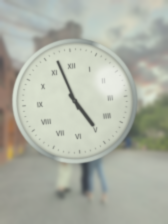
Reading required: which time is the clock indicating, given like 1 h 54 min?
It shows 4 h 57 min
